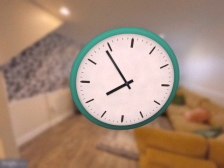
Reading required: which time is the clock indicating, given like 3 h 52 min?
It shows 7 h 54 min
